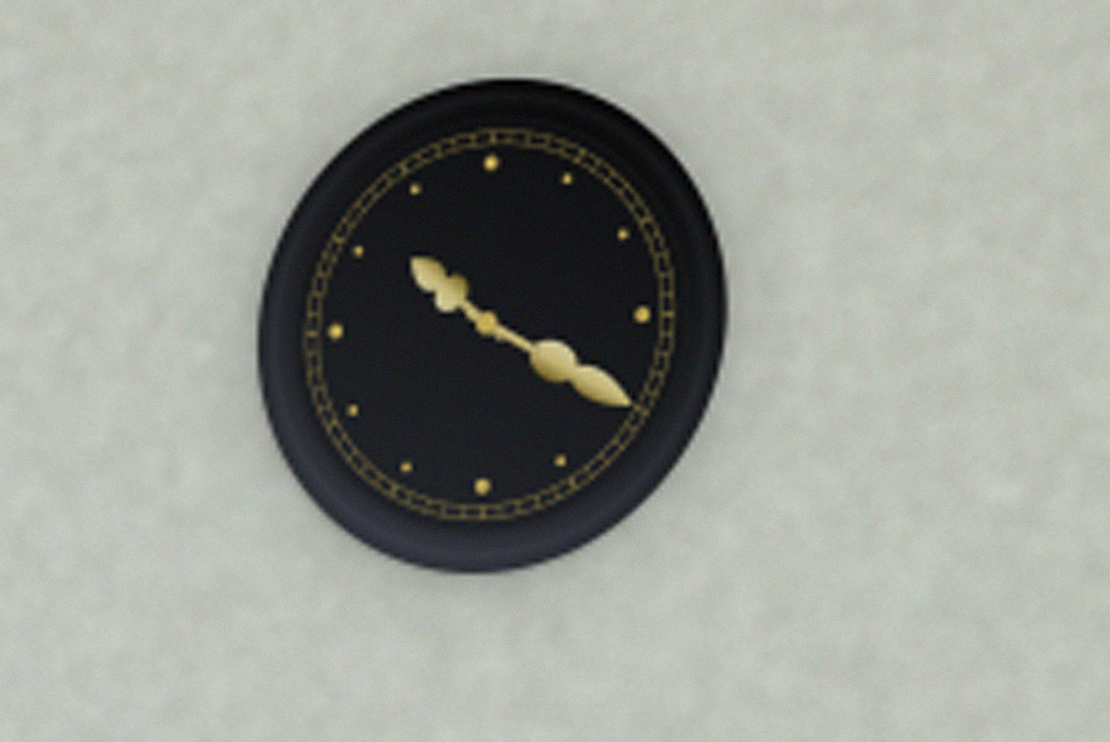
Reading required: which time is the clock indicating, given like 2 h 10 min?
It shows 10 h 20 min
